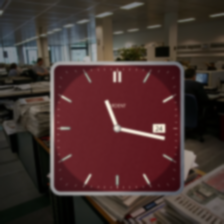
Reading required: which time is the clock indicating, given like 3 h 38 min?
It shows 11 h 17 min
